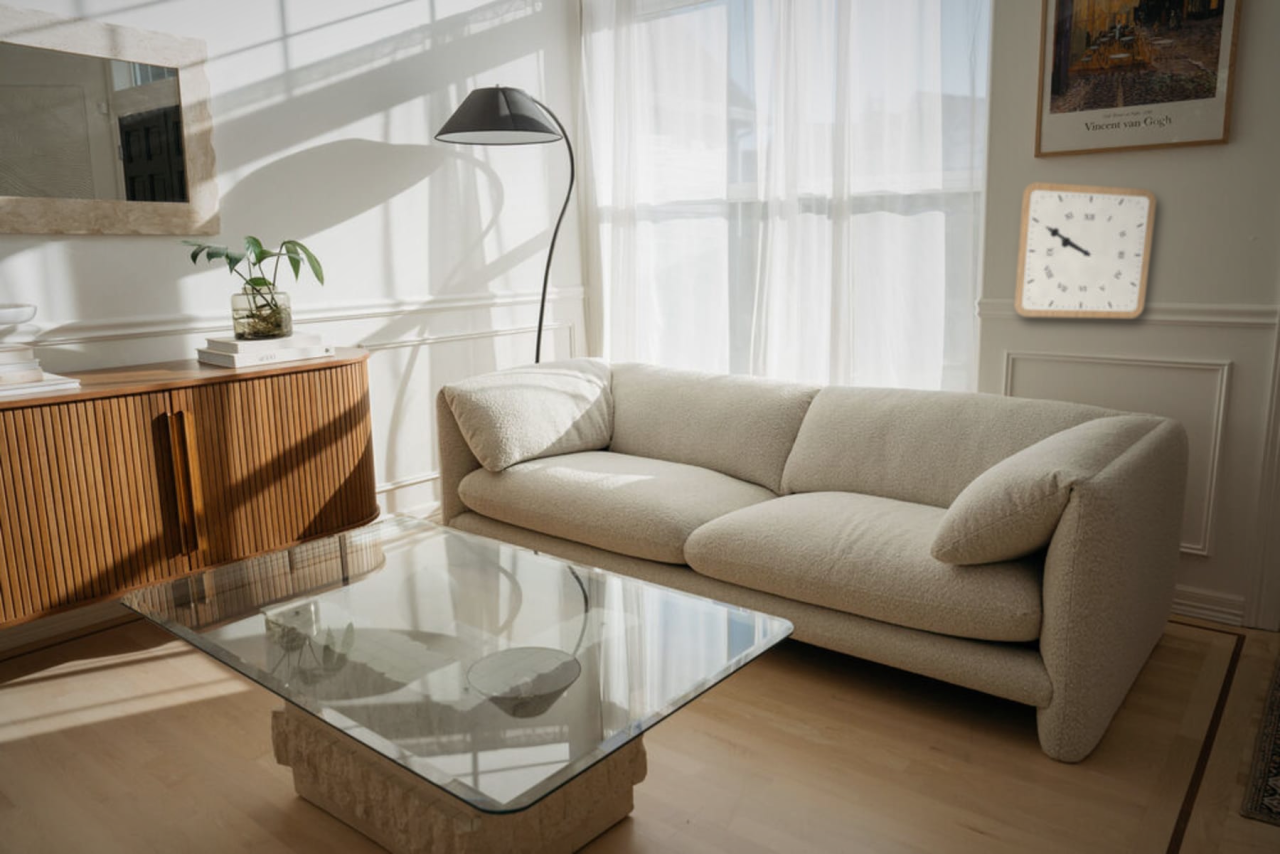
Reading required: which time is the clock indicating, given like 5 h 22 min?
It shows 9 h 50 min
